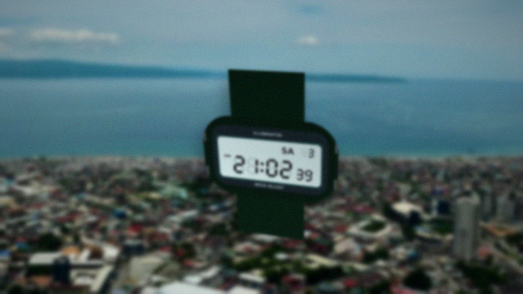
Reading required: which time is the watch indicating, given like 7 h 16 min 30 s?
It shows 21 h 02 min 39 s
